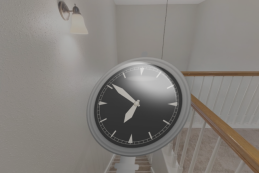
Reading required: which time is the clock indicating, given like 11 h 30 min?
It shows 6 h 51 min
